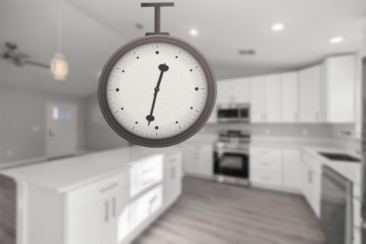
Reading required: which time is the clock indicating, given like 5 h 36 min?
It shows 12 h 32 min
